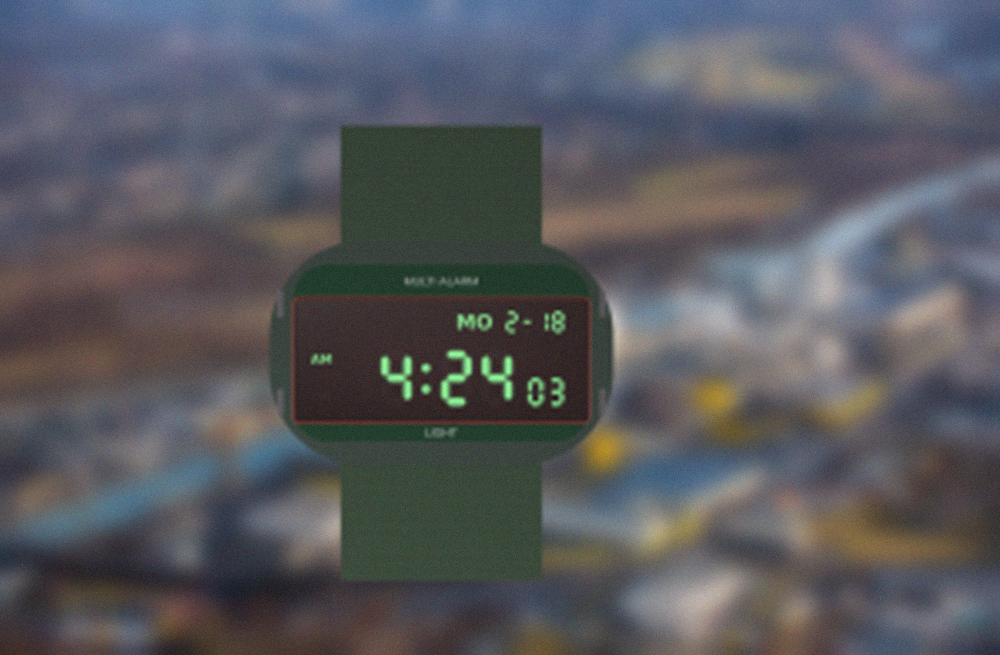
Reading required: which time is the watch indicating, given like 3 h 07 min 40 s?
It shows 4 h 24 min 03 s
